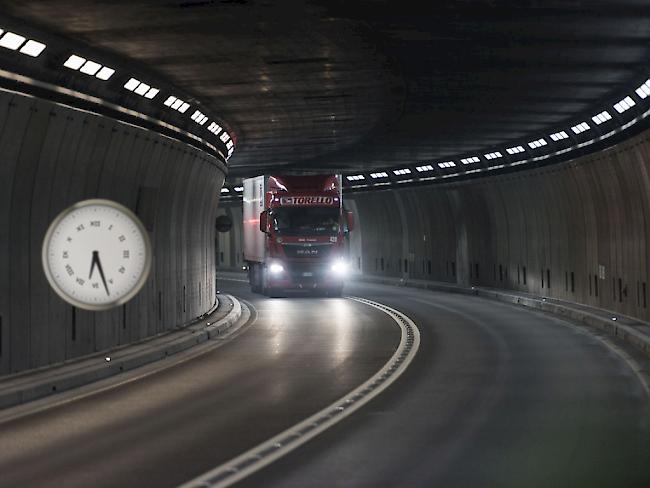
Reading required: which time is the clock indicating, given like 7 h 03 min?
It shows 6 h 27 min
